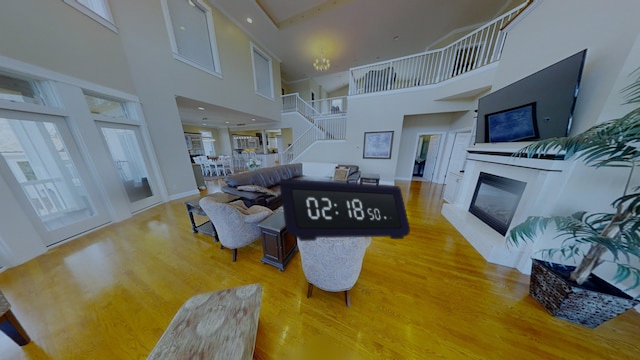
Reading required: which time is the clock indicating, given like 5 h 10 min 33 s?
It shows 2 h 18 min 50 s
